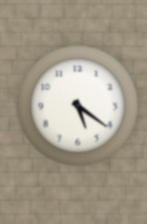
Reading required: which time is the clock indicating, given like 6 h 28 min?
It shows 5 h 21 min
